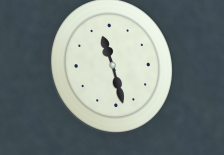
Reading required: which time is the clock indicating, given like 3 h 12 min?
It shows 11 h 28 min
